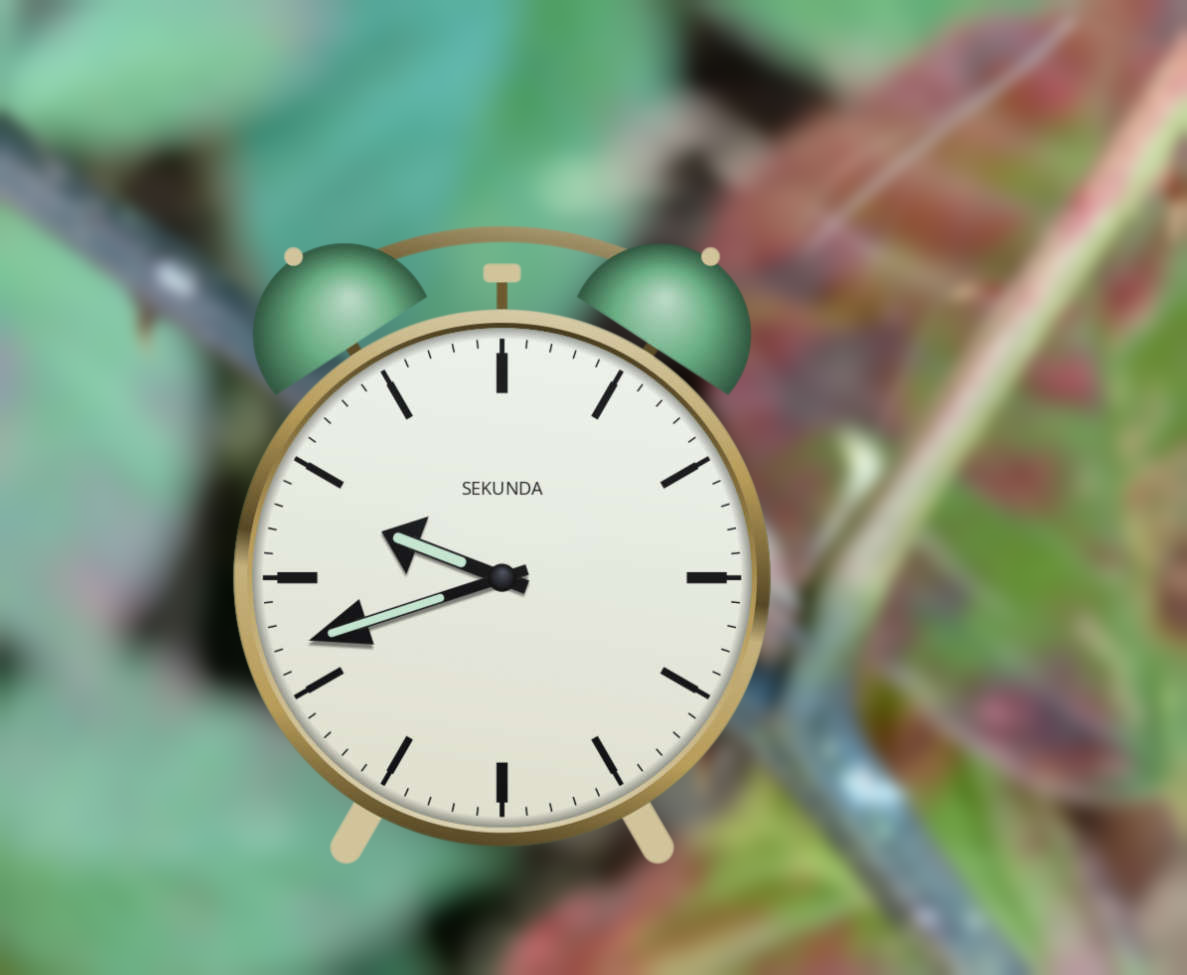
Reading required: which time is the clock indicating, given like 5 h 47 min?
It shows 9 h 42 min
